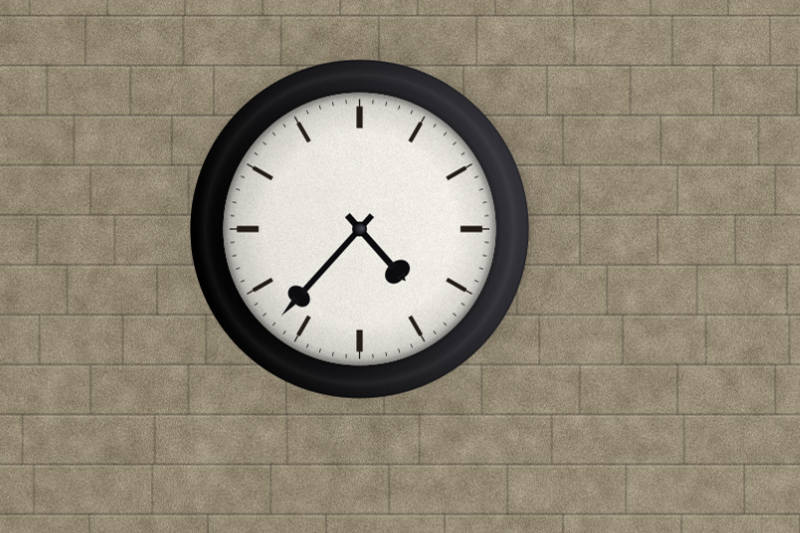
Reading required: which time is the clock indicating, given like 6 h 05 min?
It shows 4 h 37 min
